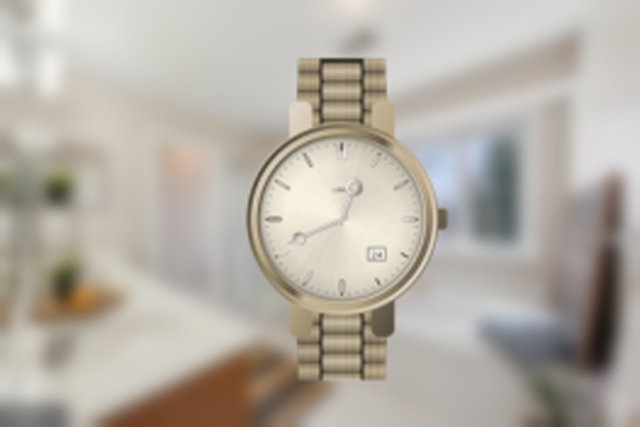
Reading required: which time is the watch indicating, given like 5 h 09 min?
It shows 12 h 41 min
